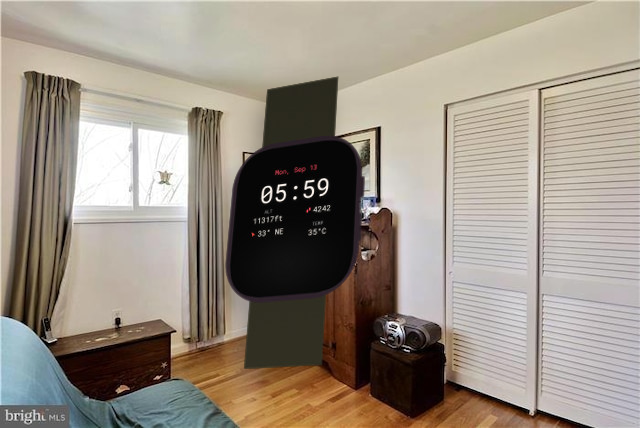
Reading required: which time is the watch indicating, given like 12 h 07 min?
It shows 5 h 59 min
